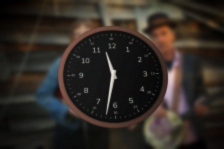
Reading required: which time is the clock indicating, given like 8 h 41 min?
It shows 11 h 32 min
